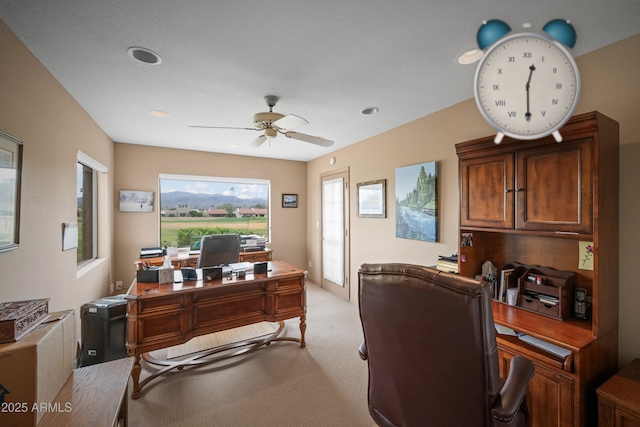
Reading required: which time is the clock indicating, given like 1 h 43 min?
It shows 12 h 30 min
